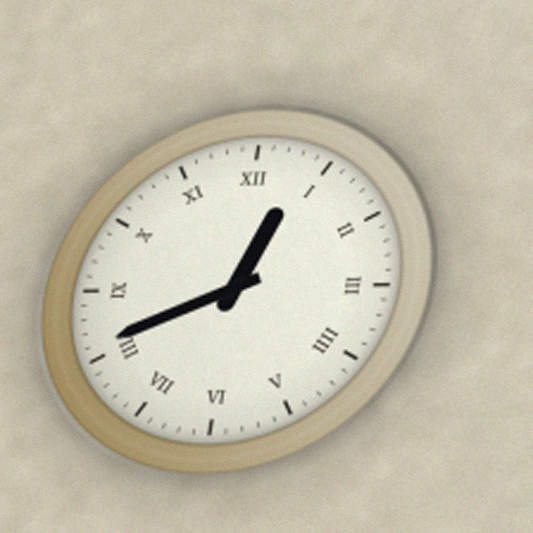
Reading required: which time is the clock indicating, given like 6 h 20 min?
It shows 12 h 41 min
